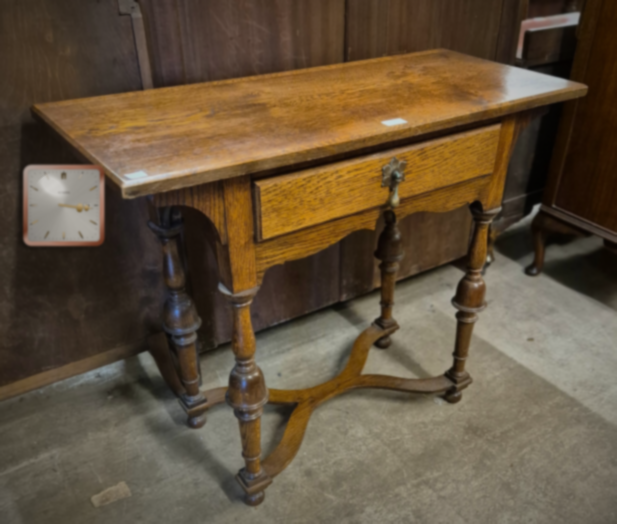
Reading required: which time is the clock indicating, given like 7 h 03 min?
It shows 3 h 16 min
